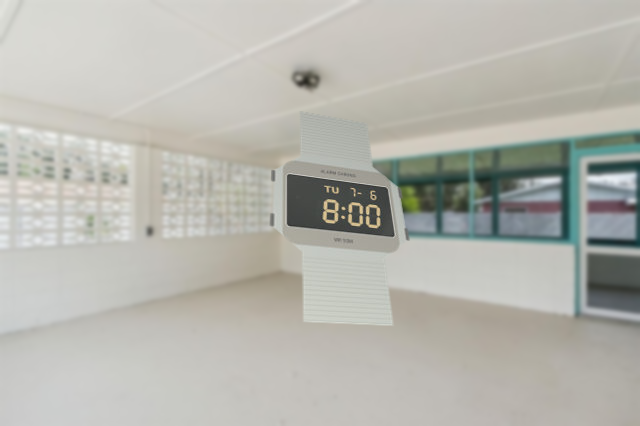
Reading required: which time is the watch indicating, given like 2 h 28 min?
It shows 8 h 00 min
